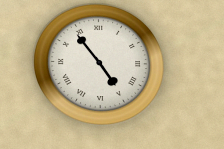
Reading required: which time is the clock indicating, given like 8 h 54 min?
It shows 4 h 54 min
